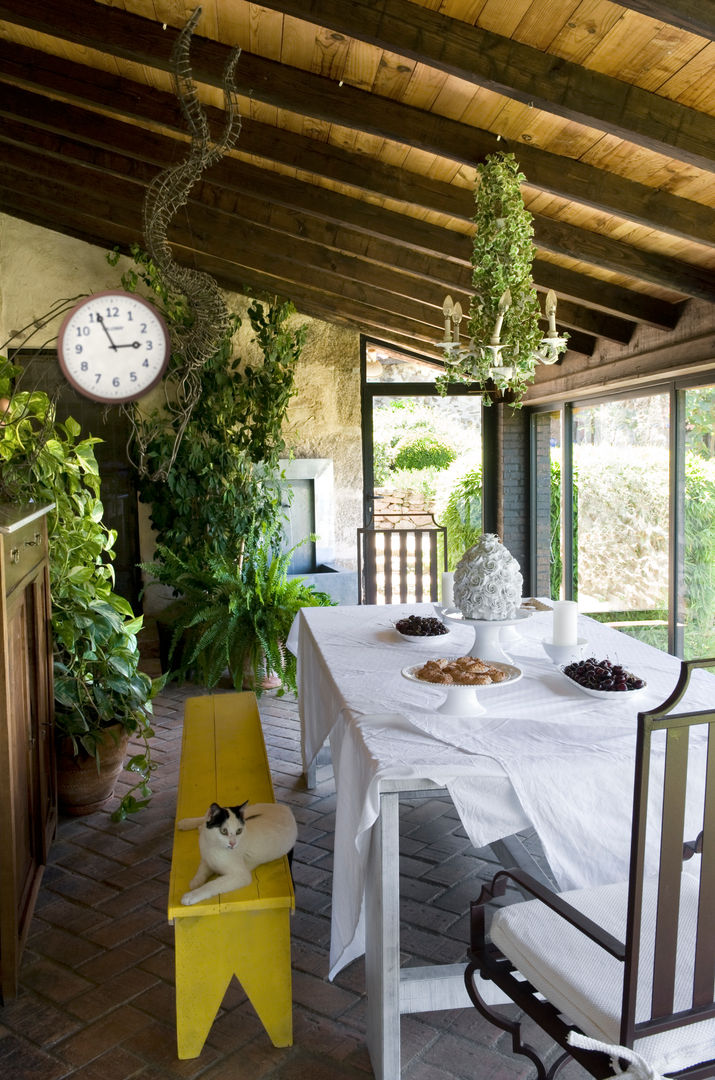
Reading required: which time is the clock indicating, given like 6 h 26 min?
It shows 2 h 56 min
